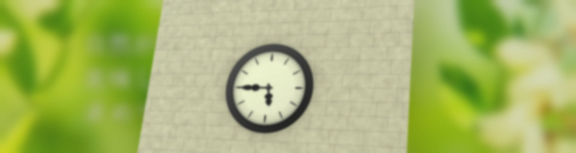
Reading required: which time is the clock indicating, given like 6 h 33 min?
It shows 5 h 45 min
